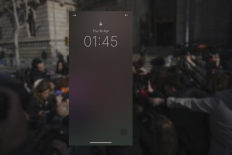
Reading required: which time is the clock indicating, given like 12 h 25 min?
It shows 1 h 45 min
